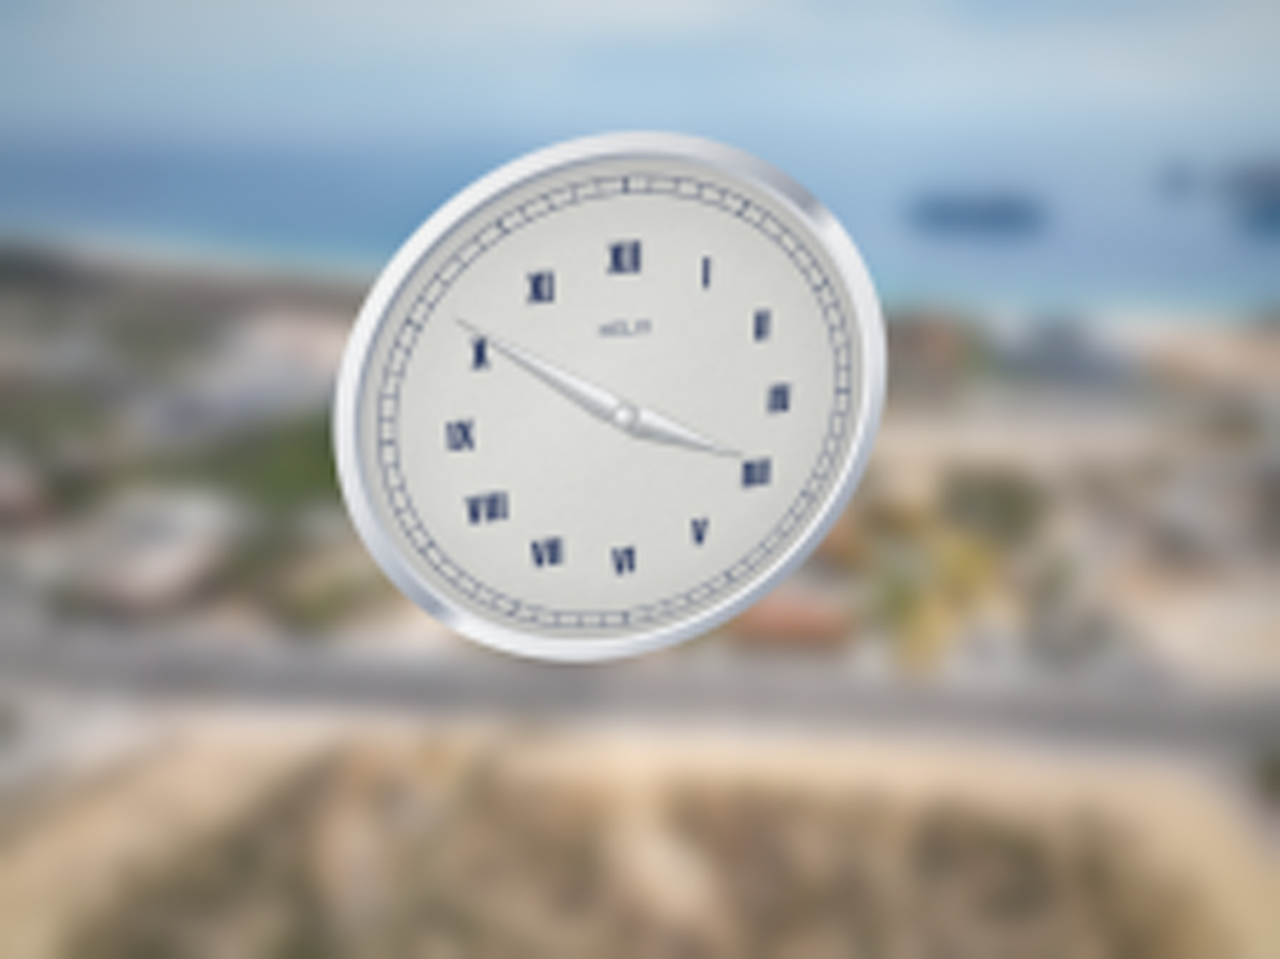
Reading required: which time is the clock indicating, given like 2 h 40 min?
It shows 3 h 51 min
